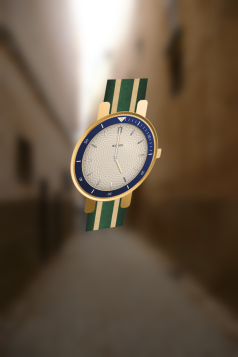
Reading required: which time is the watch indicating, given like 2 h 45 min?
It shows 5 h 00 min
